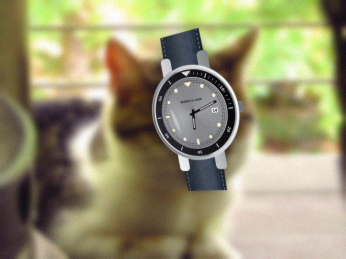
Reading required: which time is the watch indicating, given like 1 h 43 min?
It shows 6 h 12 min
